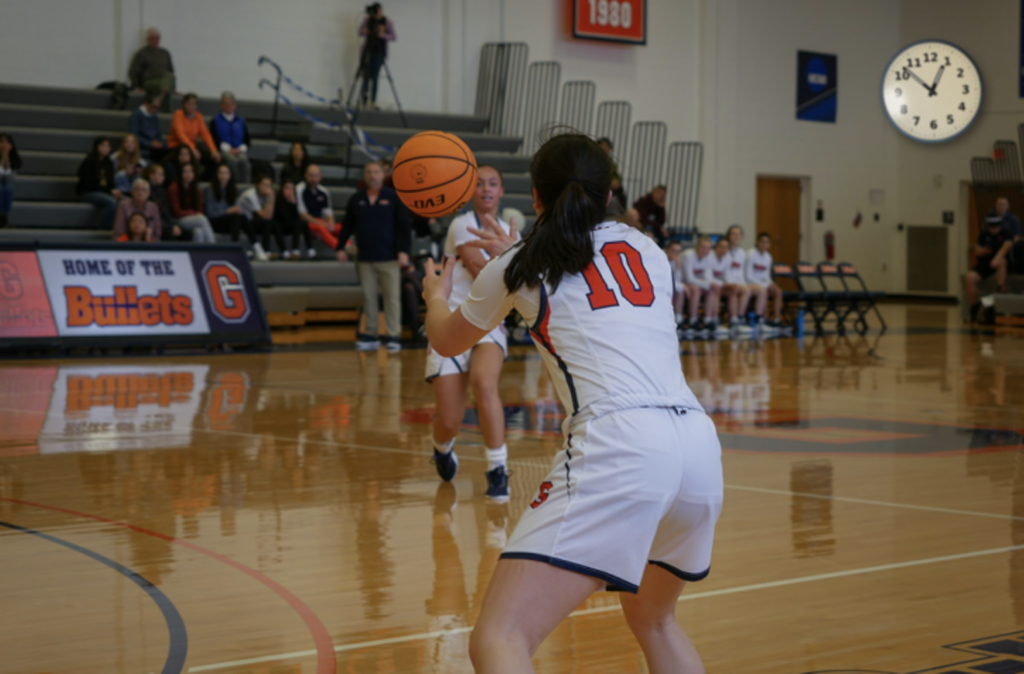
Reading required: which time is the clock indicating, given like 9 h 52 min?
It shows 12 h 52 min
